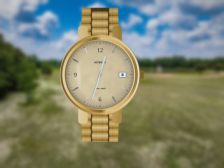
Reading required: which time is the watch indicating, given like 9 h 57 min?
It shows 12 h 33 min
